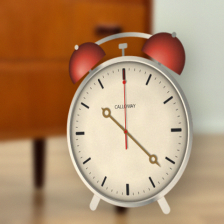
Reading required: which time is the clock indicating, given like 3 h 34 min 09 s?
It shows 10 h 22 min 00 s
